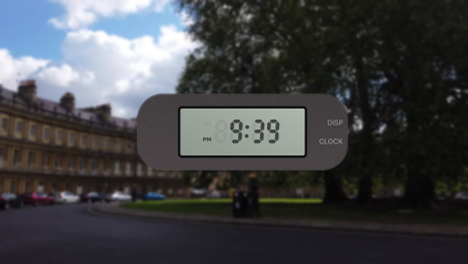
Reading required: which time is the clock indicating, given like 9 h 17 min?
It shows 9 h 39 min
